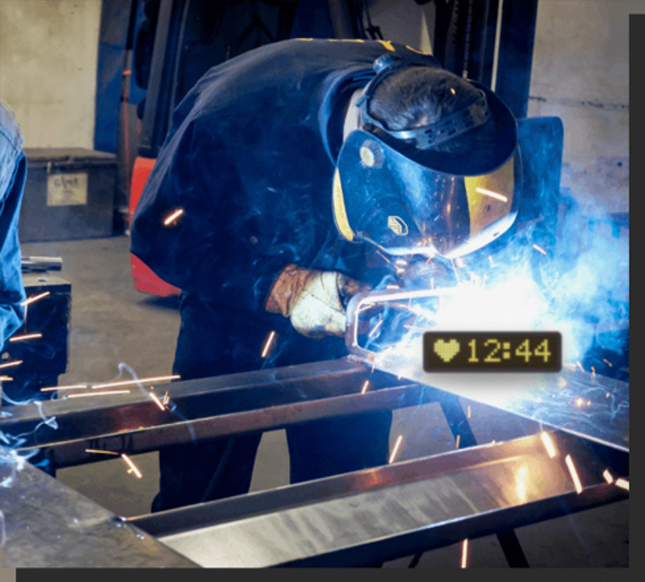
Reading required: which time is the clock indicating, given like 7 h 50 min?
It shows 12 h 44 min
